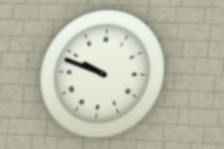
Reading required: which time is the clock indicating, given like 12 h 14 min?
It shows 9 h 48 min
